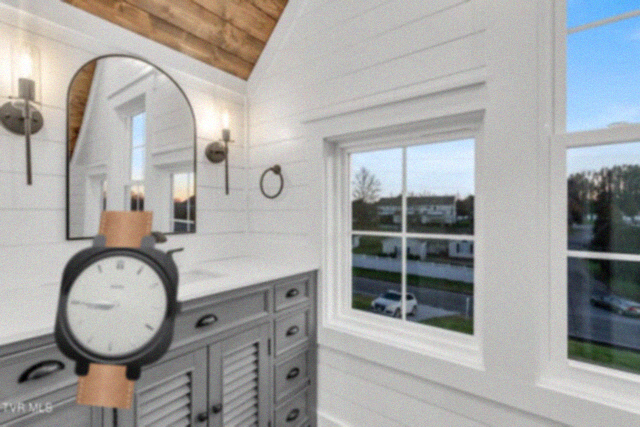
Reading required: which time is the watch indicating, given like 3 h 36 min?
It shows 8 h 45 min
